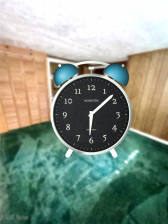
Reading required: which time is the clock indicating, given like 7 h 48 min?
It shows 6 h 08 min
